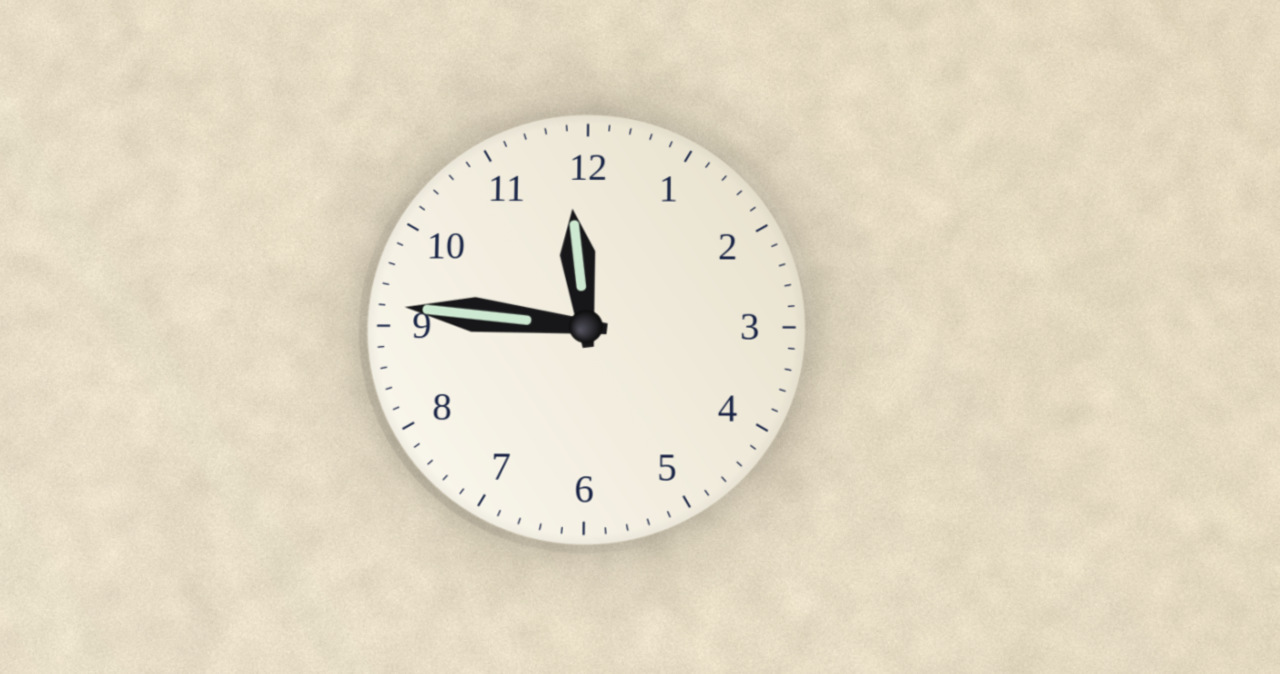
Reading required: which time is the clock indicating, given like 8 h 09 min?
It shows 11 h 46 min
